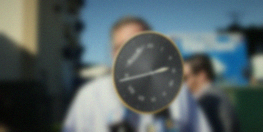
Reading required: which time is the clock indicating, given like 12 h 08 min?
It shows 2 h 44 min
